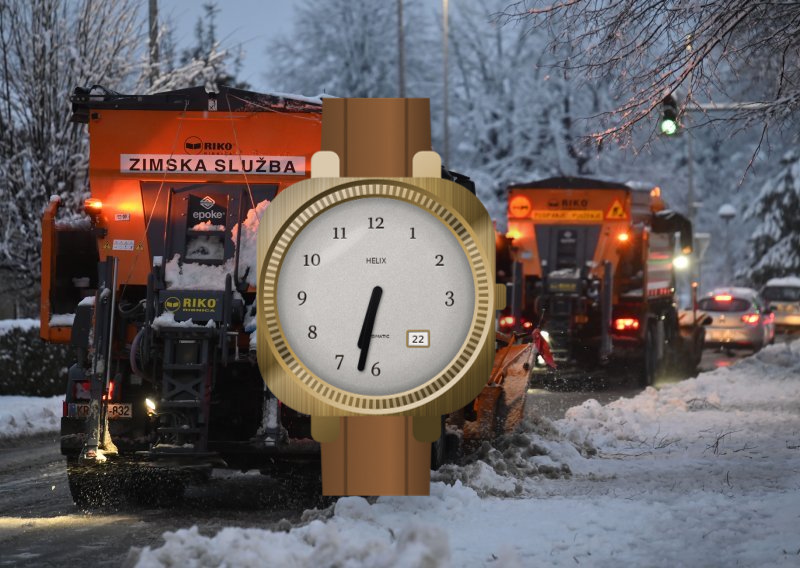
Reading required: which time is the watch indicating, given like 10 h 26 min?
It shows 6 h 32 min
